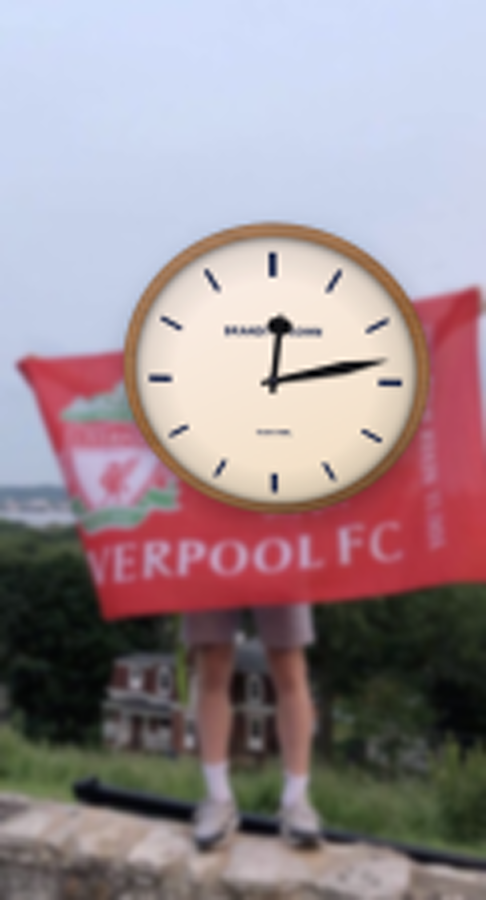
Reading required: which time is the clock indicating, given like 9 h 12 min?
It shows 12 h 13 min
